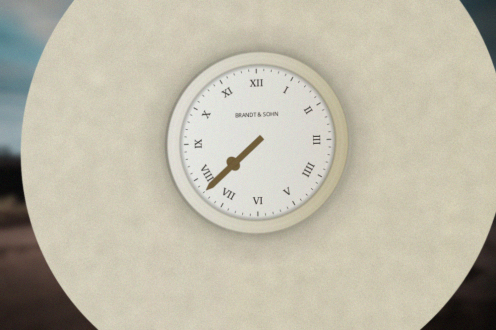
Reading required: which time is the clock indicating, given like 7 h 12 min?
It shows 7 h 38 min
